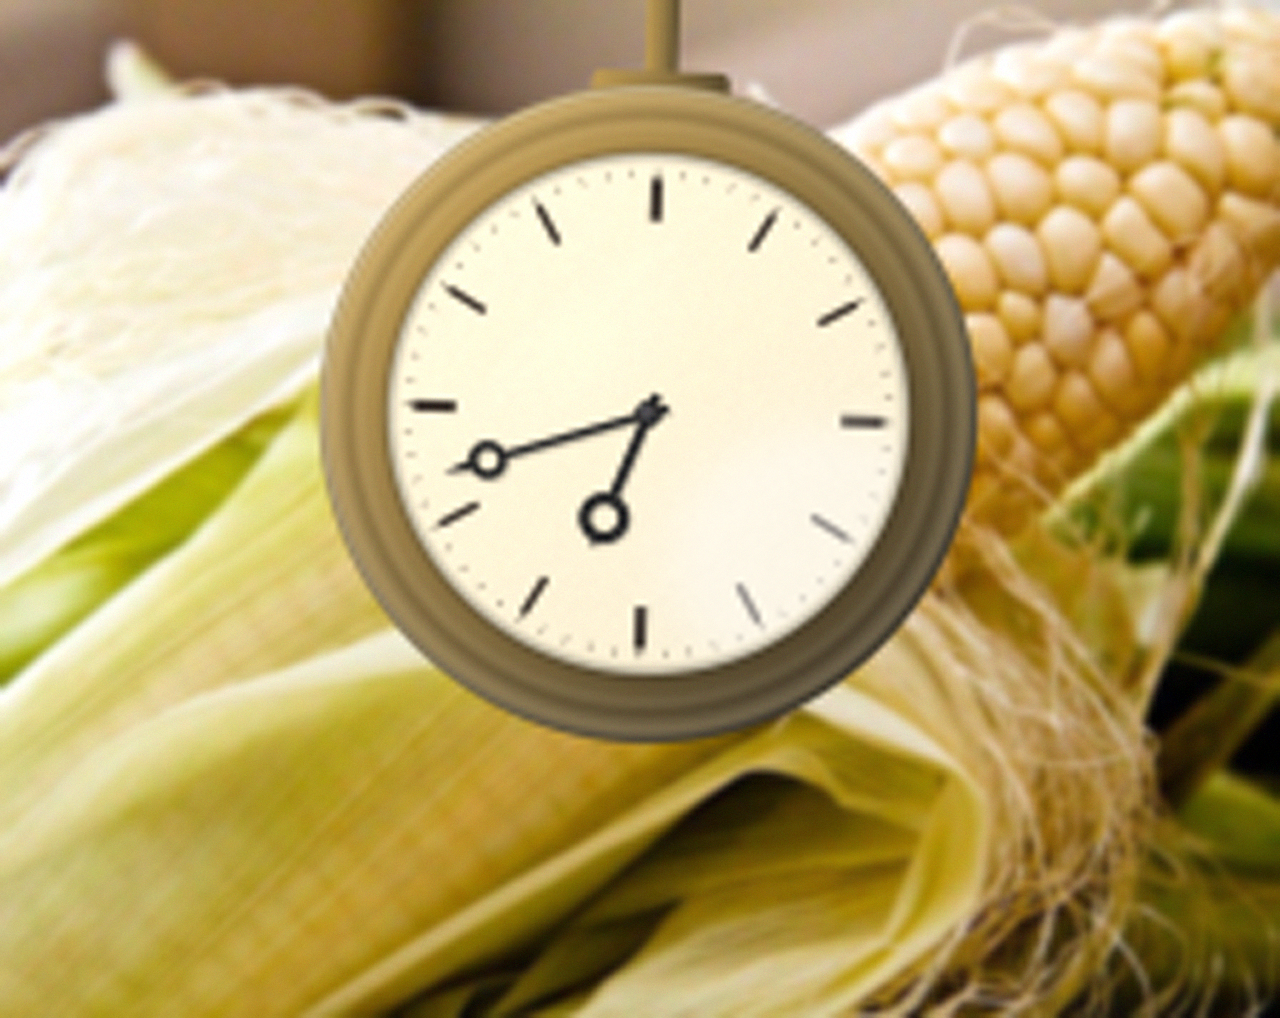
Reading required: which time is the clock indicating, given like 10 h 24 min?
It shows 6 h 42 min
